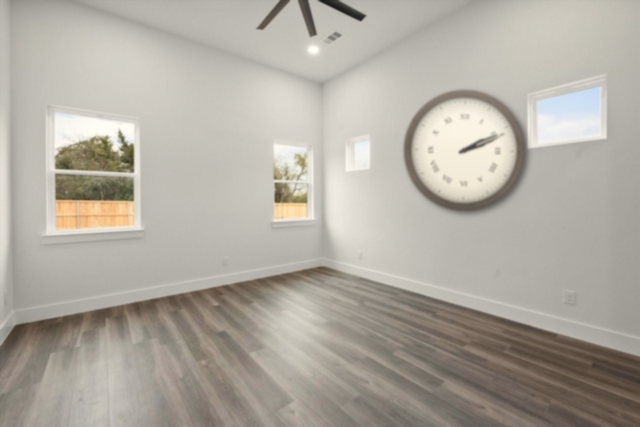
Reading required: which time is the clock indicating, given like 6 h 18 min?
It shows 2 h 11 min
